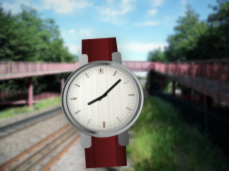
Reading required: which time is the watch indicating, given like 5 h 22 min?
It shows 8 h 08 min
